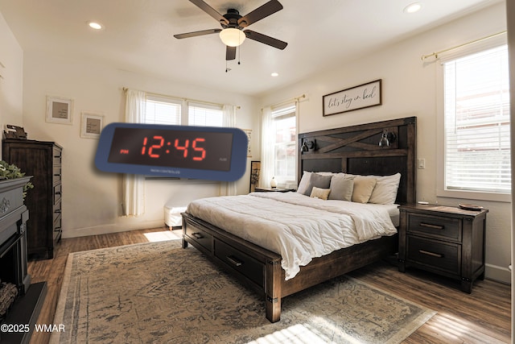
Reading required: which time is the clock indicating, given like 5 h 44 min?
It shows 12 h 45 min
